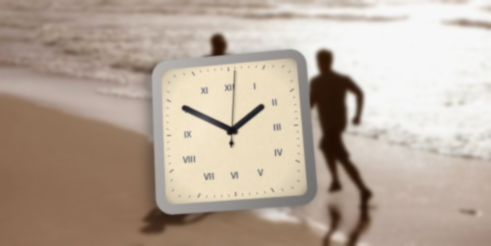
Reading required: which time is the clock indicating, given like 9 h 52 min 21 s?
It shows 1 h 50 min 01 s
